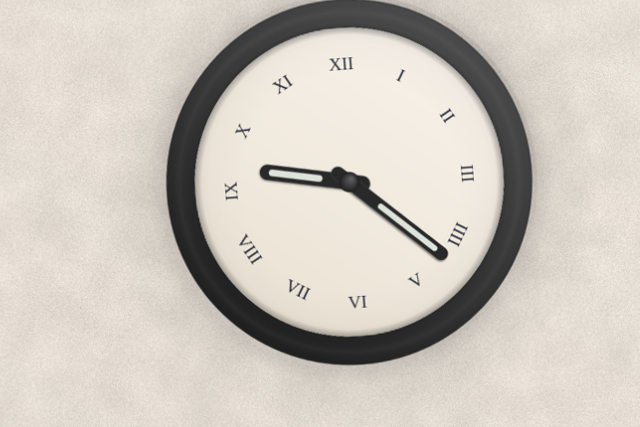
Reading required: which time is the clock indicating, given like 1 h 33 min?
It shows 9 h 22 min
